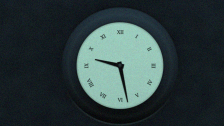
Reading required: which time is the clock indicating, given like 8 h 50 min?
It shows 9 h 28 min
